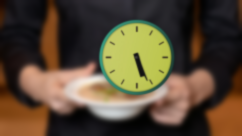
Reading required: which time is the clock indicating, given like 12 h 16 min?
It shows 5 h 26 min
